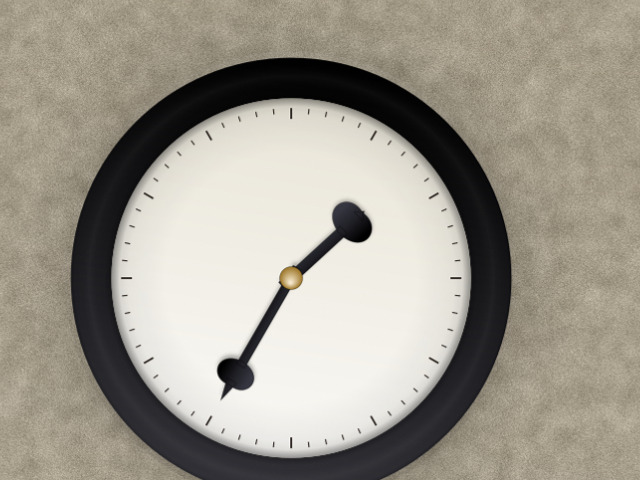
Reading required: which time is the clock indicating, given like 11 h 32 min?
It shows 1 h 35 min
